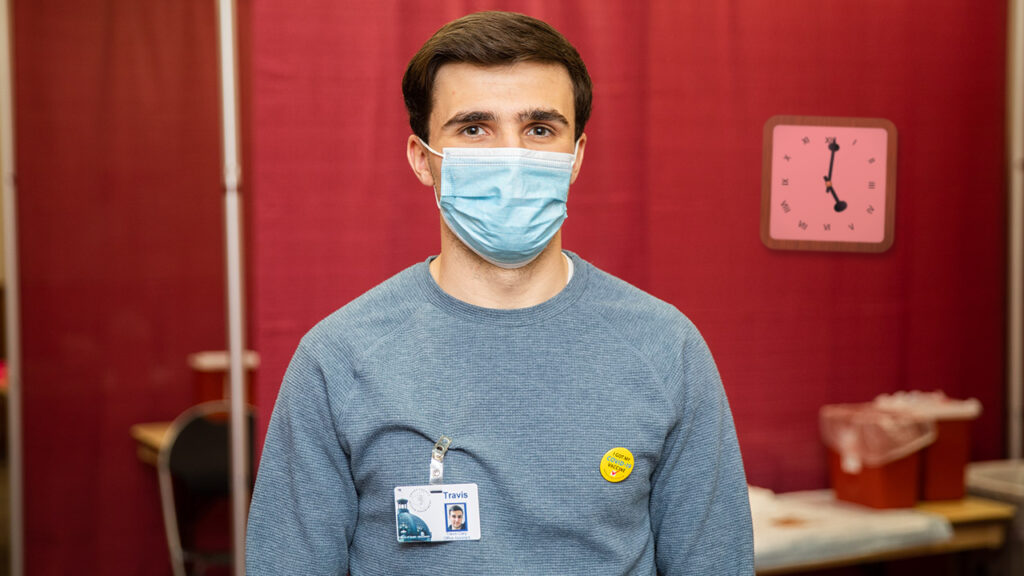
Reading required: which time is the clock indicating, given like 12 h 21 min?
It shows 5 h 01 min
